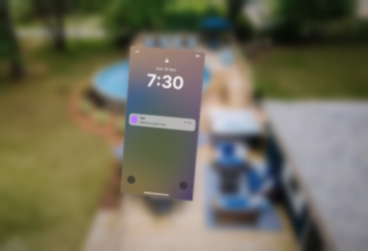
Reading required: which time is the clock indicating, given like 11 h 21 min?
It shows 7 h 30 min
